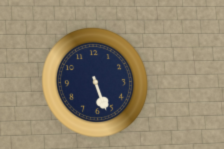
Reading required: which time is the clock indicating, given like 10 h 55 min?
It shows 5 h 27 min
